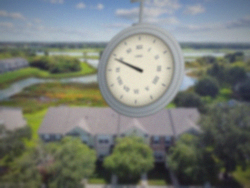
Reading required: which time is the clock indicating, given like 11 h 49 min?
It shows 9 h 49 min
